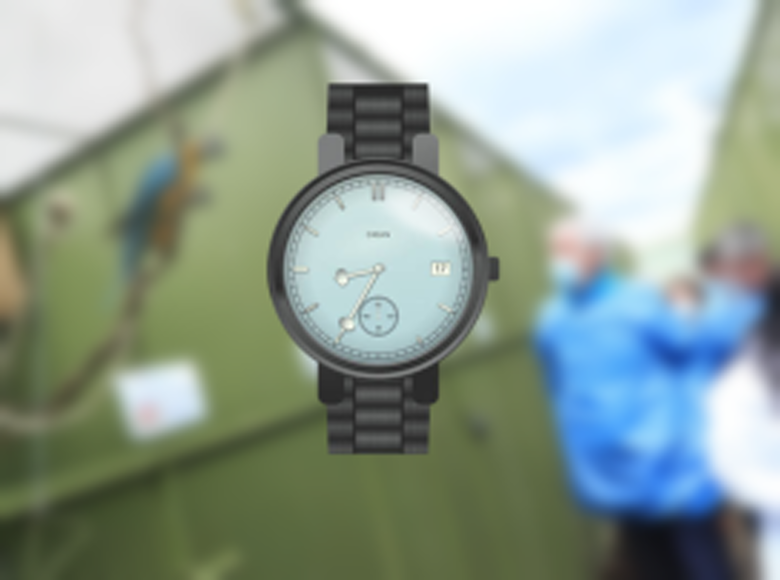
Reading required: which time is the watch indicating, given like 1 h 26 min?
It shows 8 h 35 min
